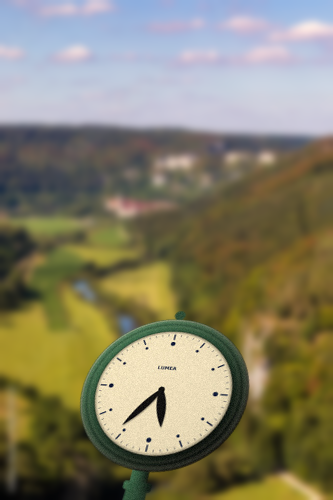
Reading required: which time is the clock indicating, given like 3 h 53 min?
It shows 5 h 36 min
